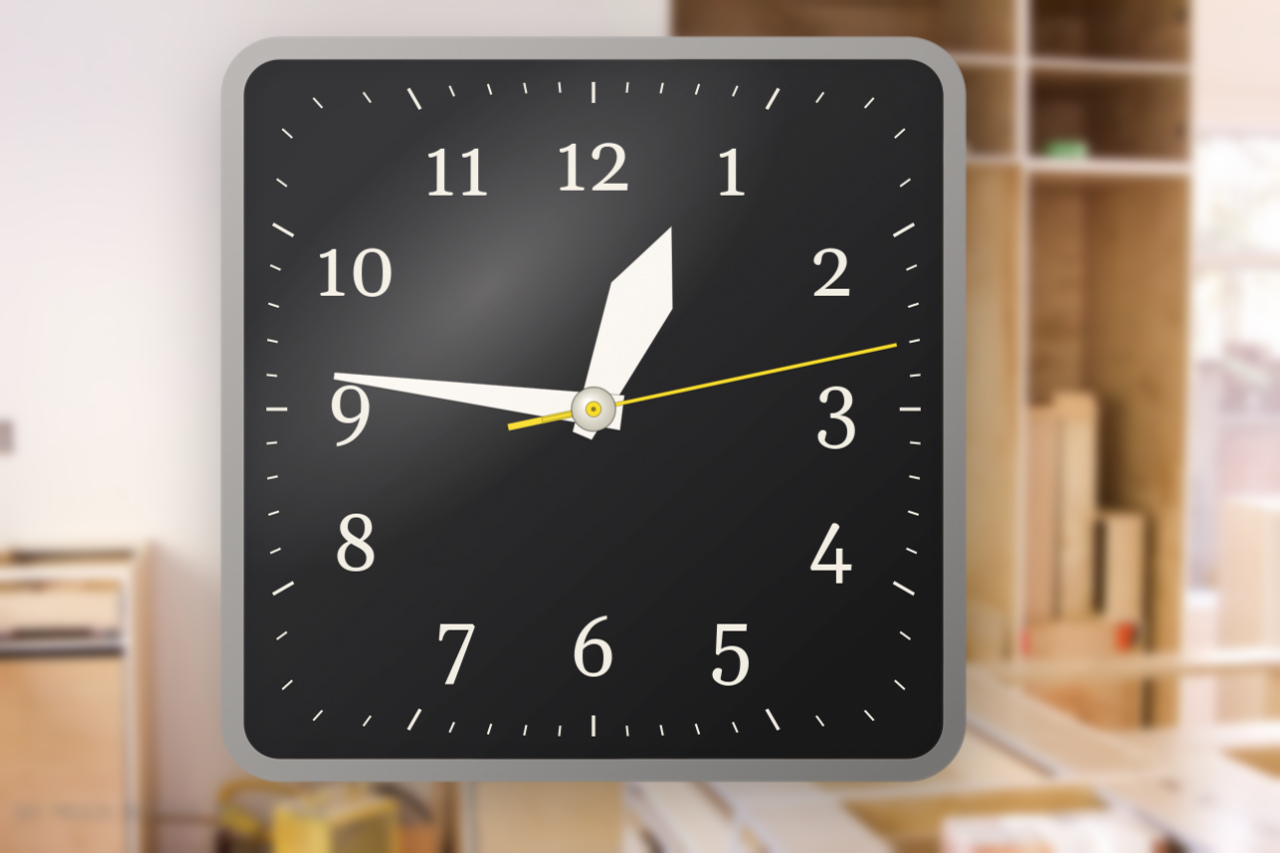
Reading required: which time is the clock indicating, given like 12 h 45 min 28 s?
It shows 12 h 46 min 13 s
